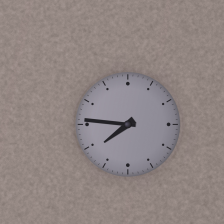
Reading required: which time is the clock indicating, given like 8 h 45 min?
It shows 7 h 46 min
